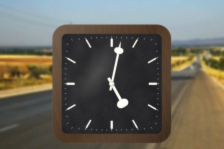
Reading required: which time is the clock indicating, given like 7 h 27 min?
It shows 5 h 02 min
